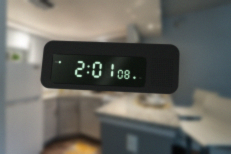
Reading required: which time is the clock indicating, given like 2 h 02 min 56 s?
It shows 2 h 01 min 08 s
